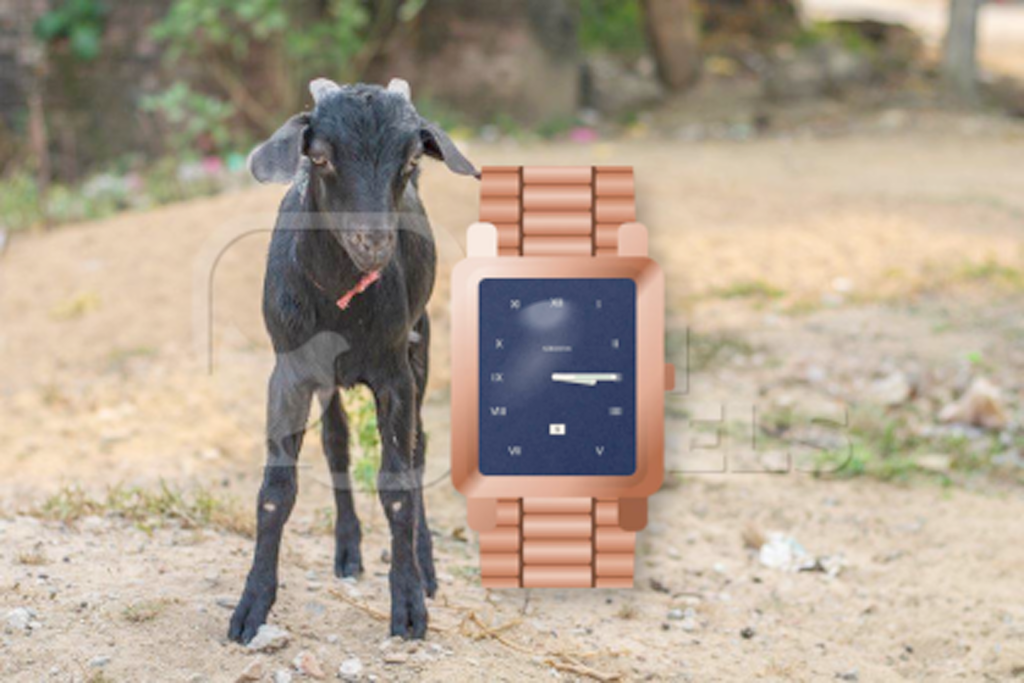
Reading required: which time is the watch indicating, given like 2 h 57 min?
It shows 3 h 15 min
